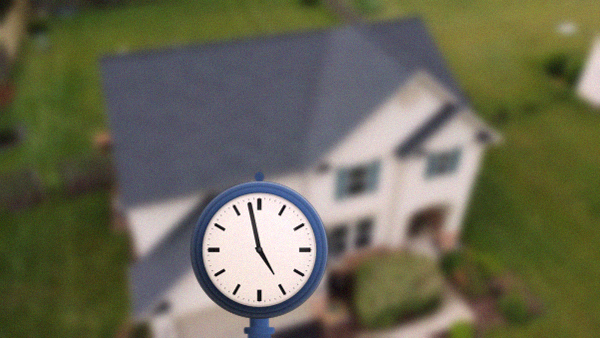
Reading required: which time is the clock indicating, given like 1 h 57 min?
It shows 4 h 58 min
